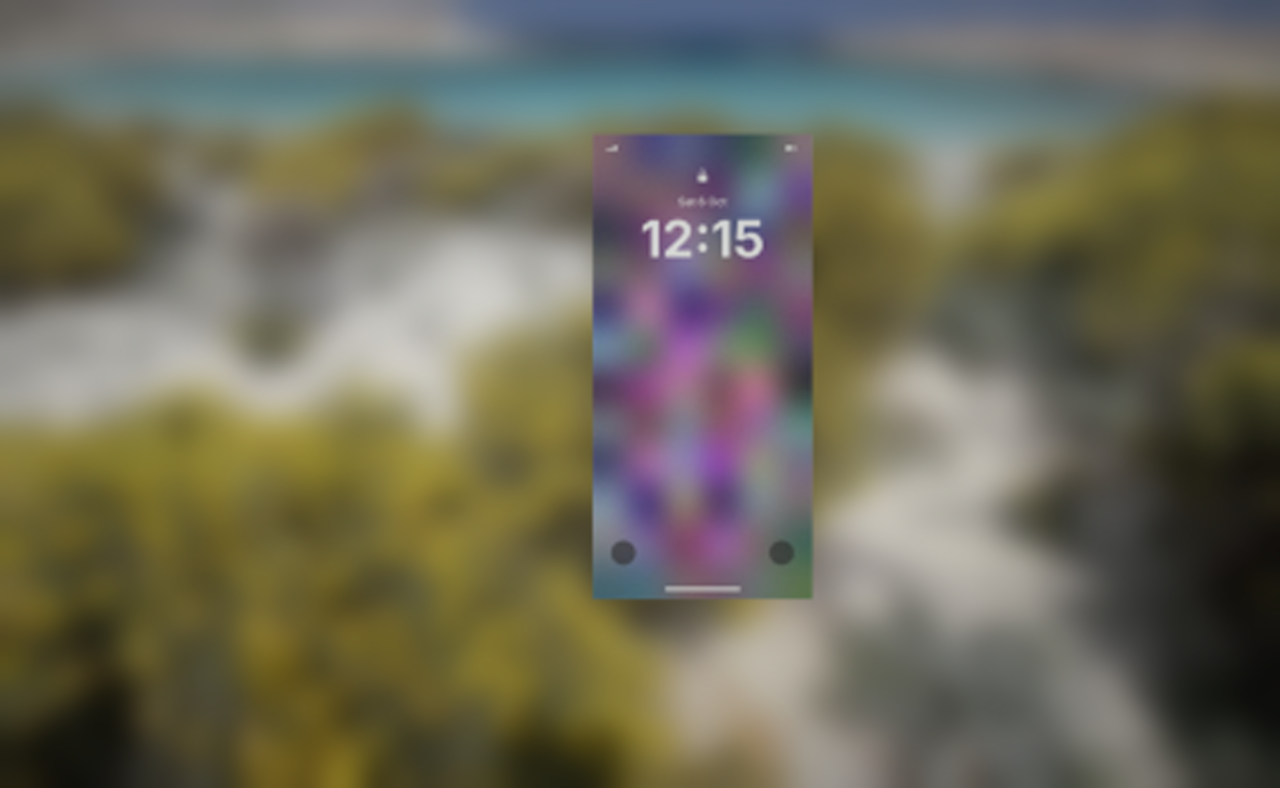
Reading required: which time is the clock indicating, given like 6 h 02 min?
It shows 12 h 15 min
